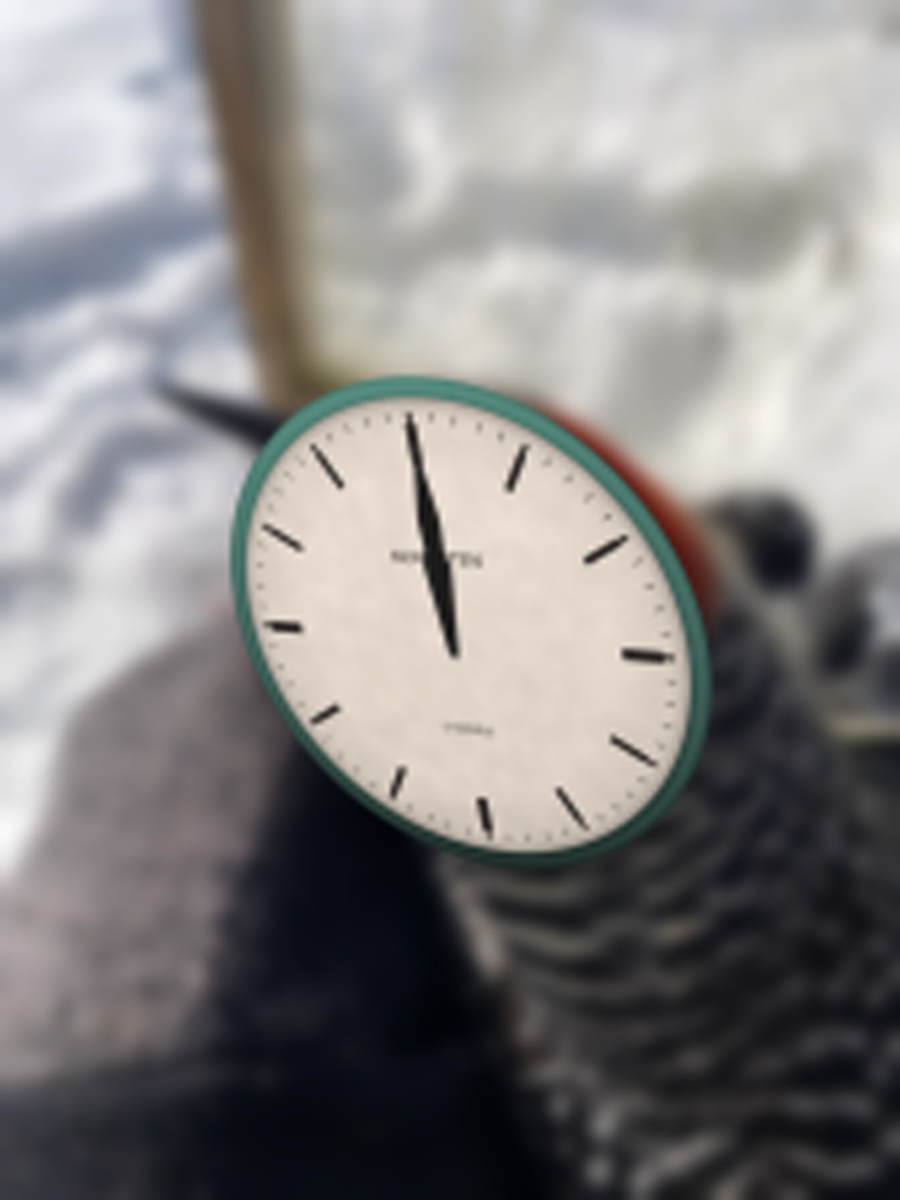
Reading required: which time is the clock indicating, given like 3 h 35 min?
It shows 12 h 00 min
